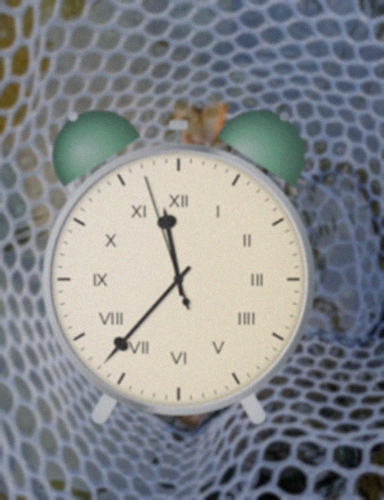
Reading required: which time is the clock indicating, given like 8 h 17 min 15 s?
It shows 11 h 36 min 57 s
